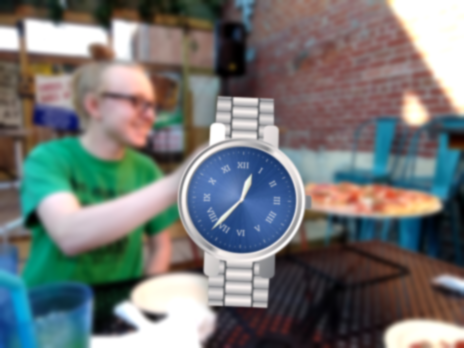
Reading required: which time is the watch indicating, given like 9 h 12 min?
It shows 12 h 37 min
